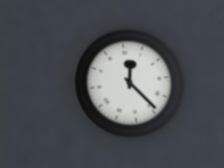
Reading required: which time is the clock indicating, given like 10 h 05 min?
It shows 12 h 24 min
